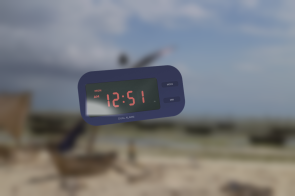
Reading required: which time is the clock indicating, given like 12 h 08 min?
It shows 12 h 51 min
